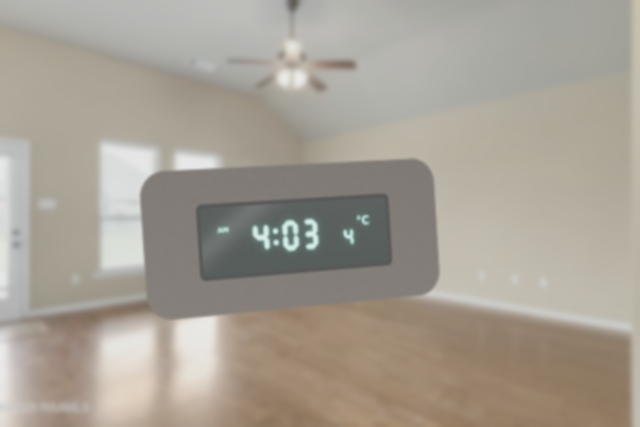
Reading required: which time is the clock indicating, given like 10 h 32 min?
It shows 4 h 03 min
